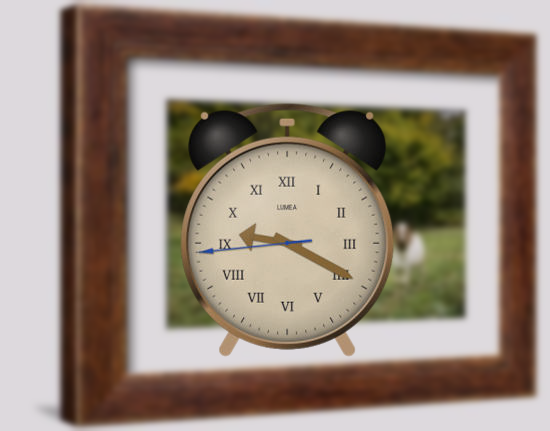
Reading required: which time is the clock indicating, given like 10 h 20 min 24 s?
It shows 9 h 19 min 44 s
